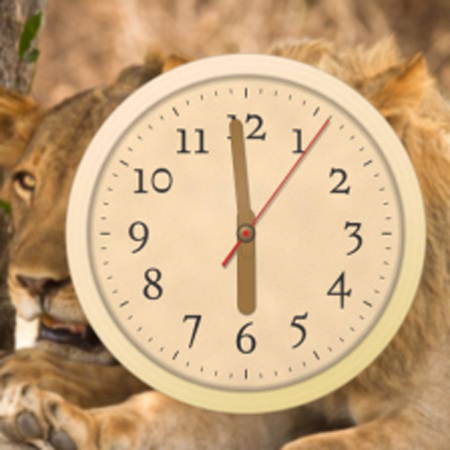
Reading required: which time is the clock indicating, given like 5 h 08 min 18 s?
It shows 5 h 59 min 06 s
